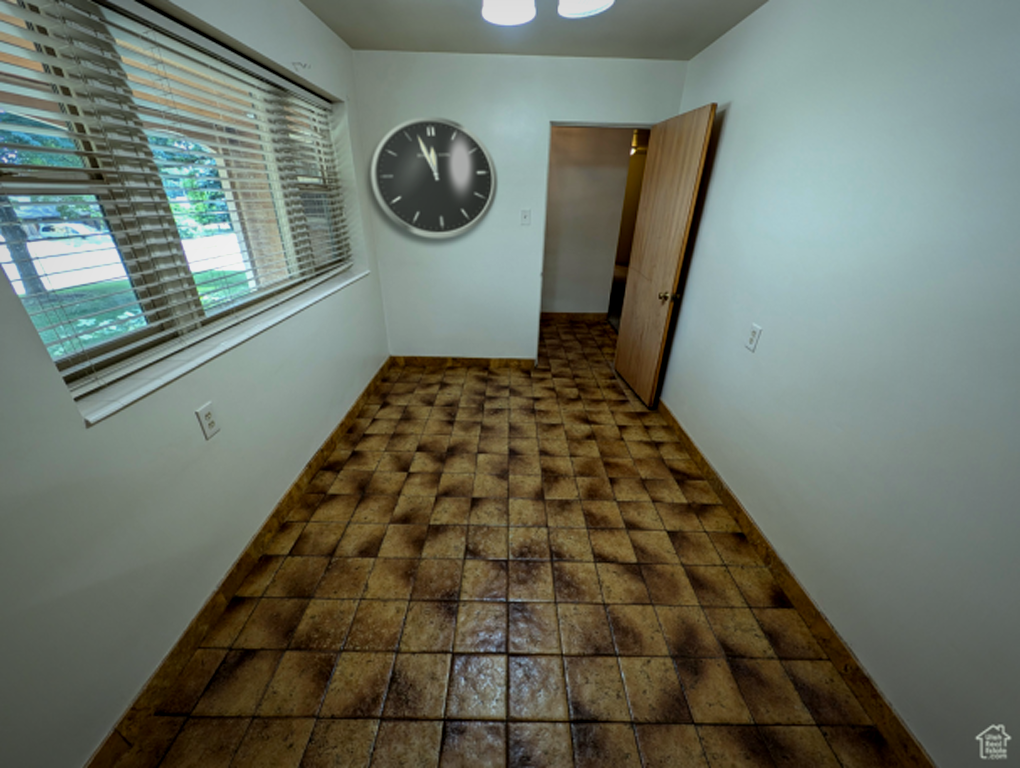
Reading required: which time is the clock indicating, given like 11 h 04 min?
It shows 11 h 57 min
